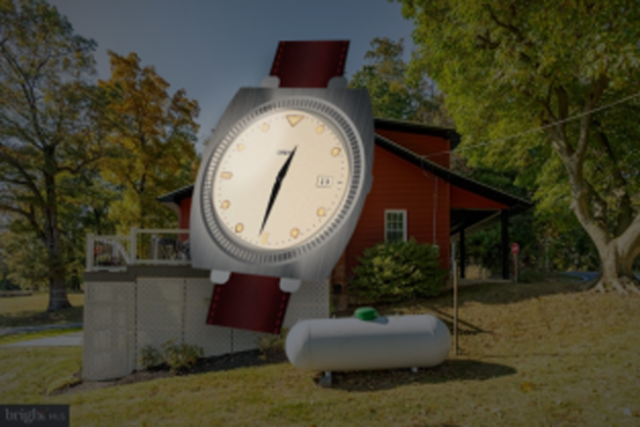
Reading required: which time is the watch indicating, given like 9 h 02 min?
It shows 12 h 31 min
